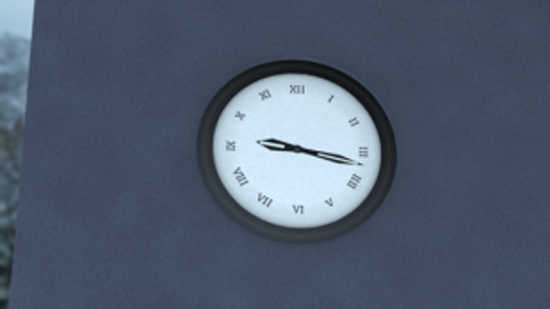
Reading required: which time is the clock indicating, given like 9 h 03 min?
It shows 9 h 17 min
